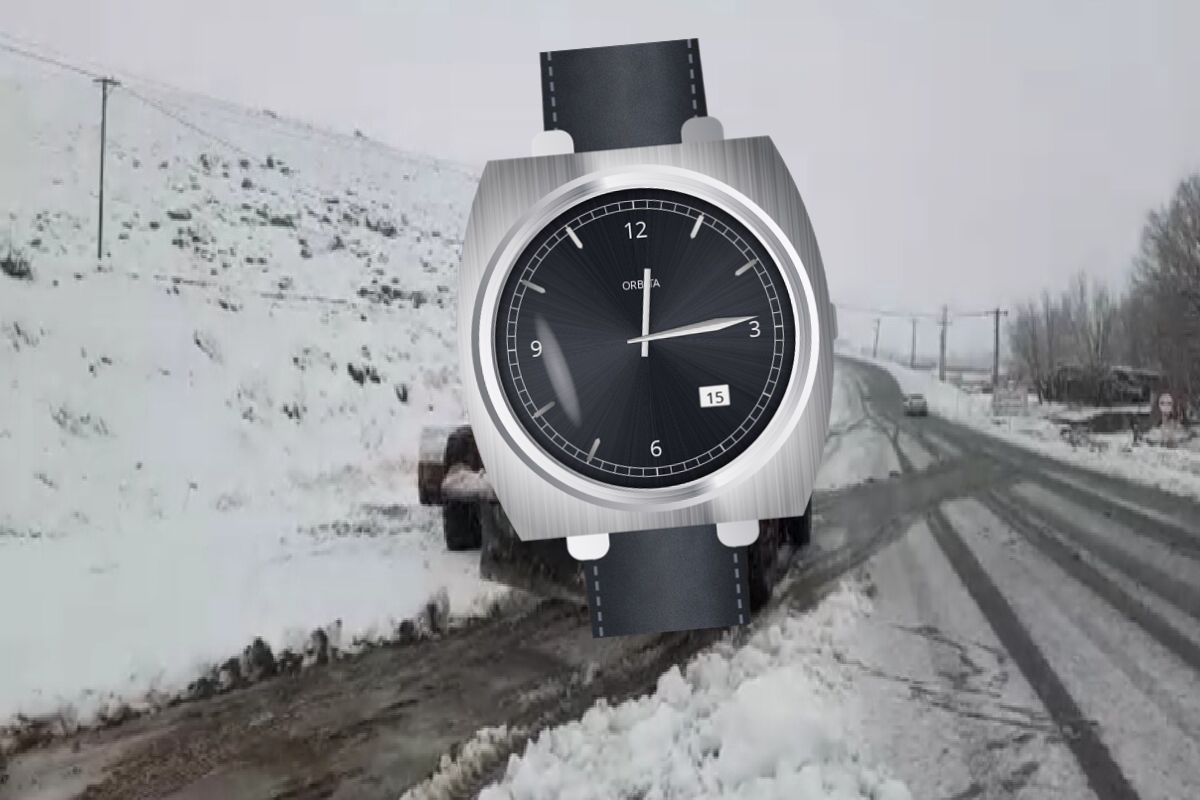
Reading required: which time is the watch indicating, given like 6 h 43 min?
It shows 12 h 14 min
